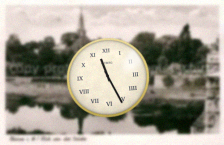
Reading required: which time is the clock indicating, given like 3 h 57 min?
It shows 11 h 26 min
